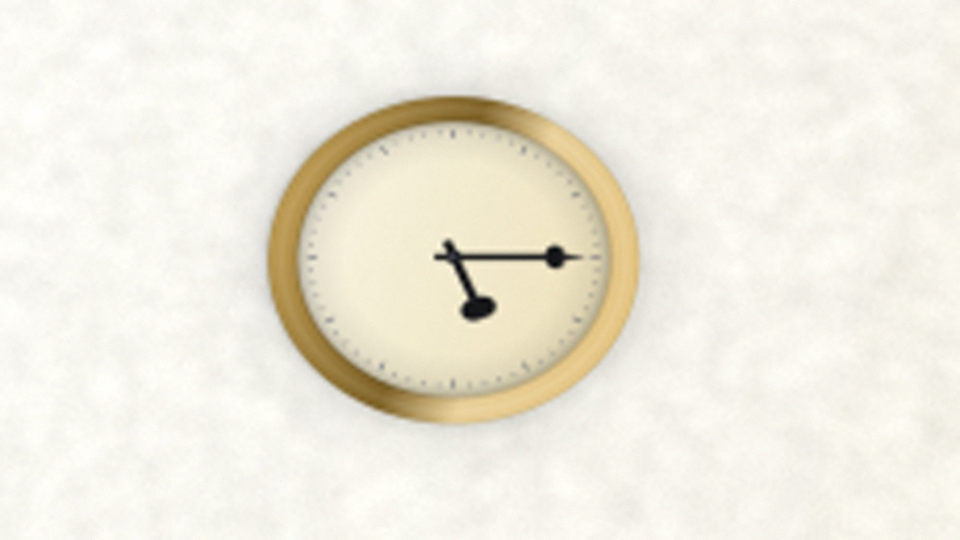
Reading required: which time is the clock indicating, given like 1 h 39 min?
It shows 5 h 15 min
